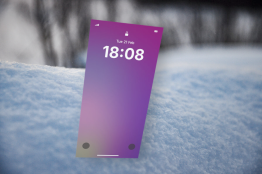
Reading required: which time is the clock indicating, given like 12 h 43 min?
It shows 18 h 08 min
